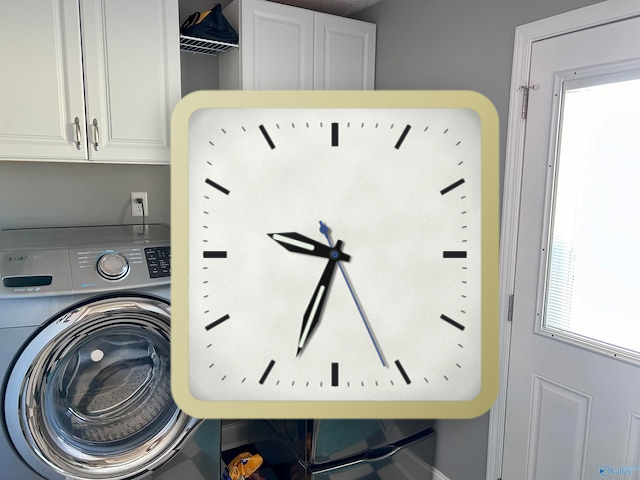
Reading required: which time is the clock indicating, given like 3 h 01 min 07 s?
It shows 9 h 33 min 26 s
